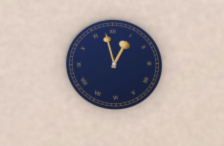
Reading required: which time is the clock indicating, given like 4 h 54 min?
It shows 12 h 58 min
